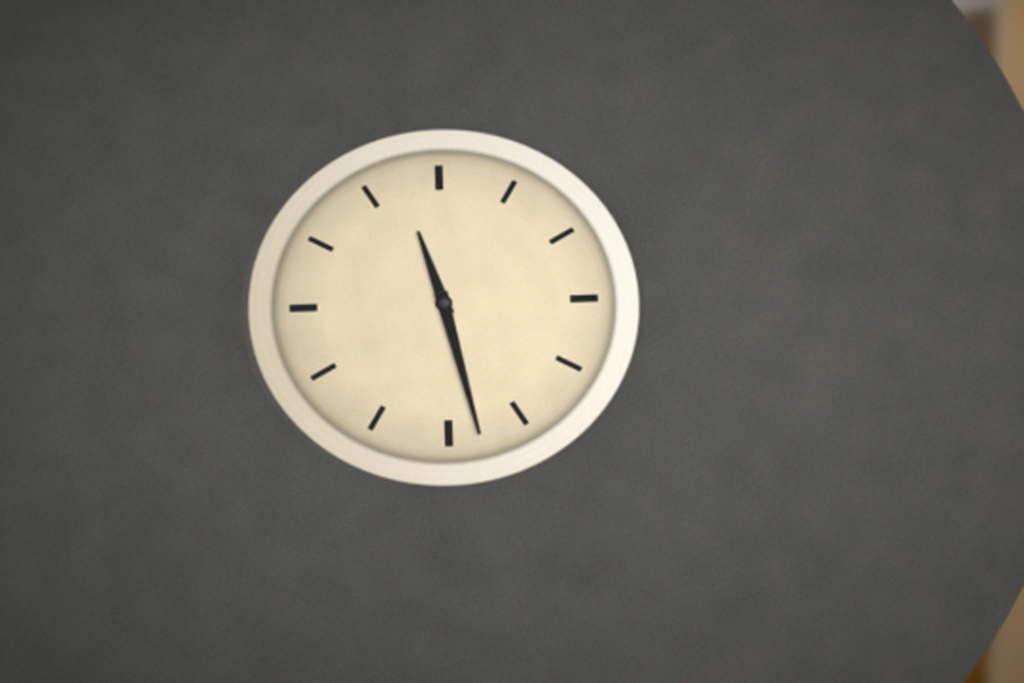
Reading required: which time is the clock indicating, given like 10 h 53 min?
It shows 11 h 28 min
